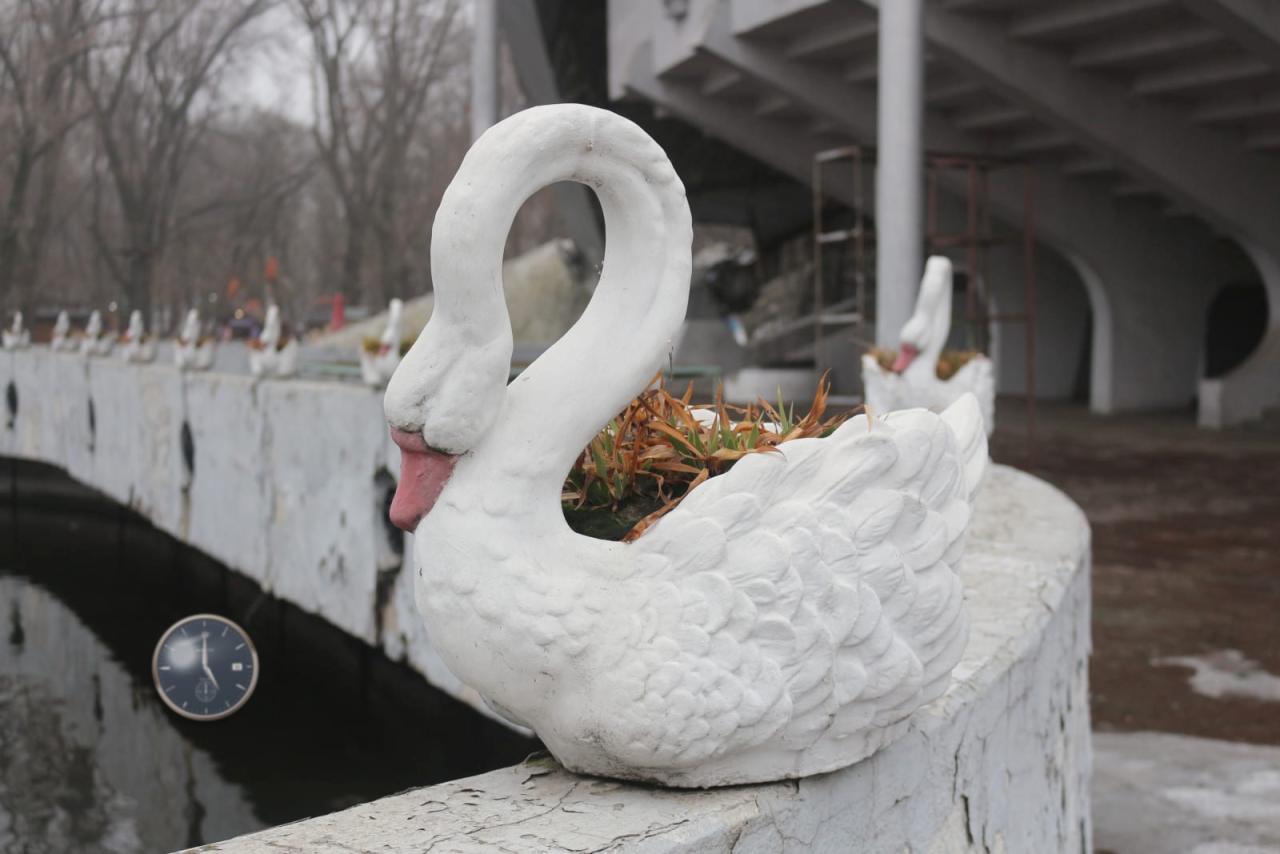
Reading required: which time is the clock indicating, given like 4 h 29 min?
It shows 5 h 00 min
